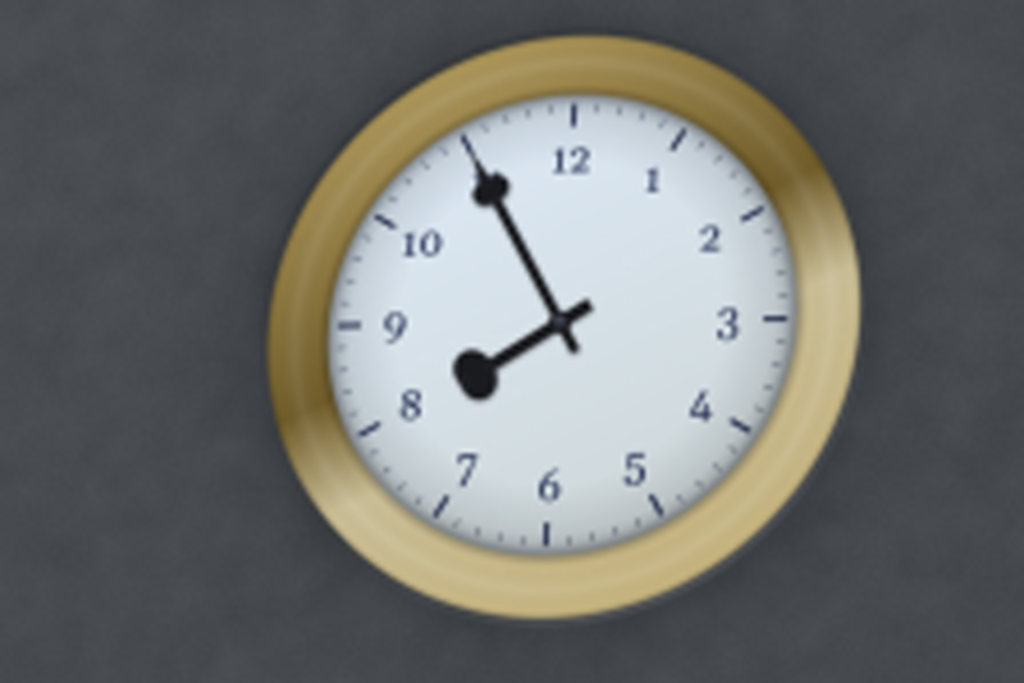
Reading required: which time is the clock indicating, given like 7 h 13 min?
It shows 7 h 55 min
